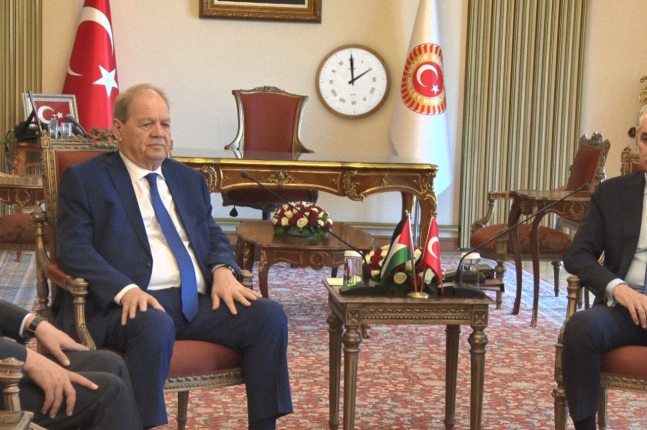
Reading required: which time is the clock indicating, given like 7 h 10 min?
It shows 2 h 00 min
